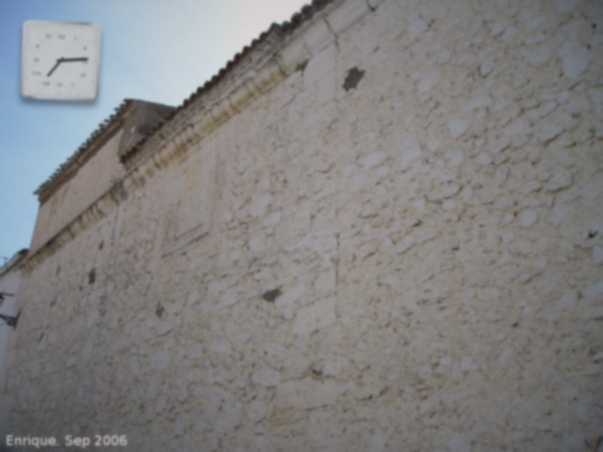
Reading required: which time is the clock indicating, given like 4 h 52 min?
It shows 7 h 14 min
